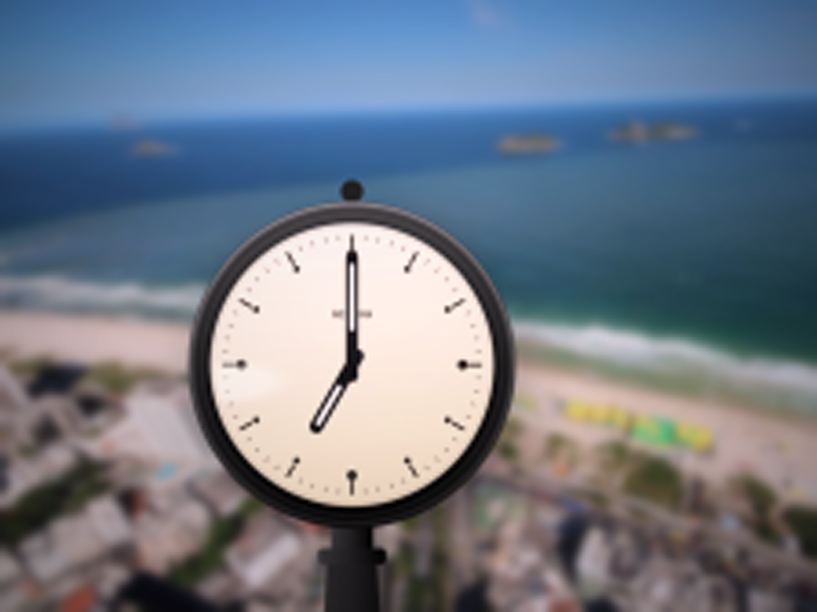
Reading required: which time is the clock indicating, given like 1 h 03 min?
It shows 7 h 00 min
